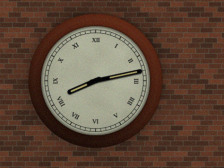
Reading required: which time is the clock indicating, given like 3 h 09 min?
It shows 8 h 13 min
